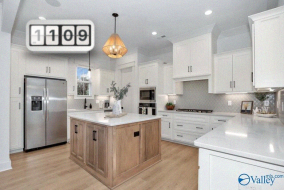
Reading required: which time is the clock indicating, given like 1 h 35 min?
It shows 11 h 09 min
